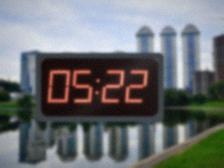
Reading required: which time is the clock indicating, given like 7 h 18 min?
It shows 5 h 22 min
